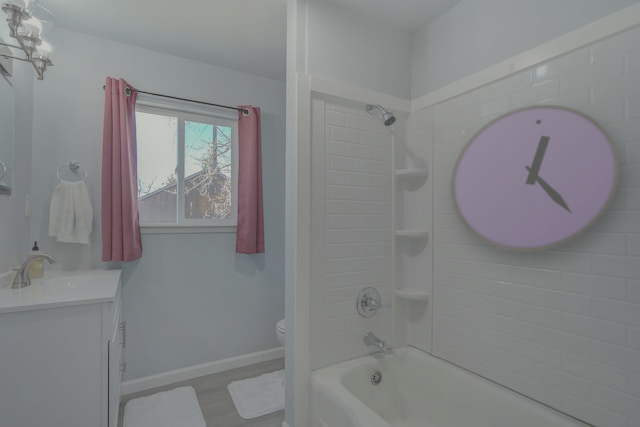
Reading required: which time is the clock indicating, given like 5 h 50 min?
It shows 12 h 23 min
